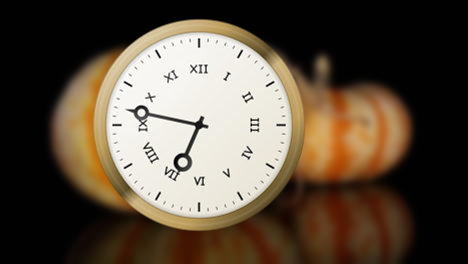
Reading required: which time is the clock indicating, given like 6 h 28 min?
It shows 6 h 47 min
